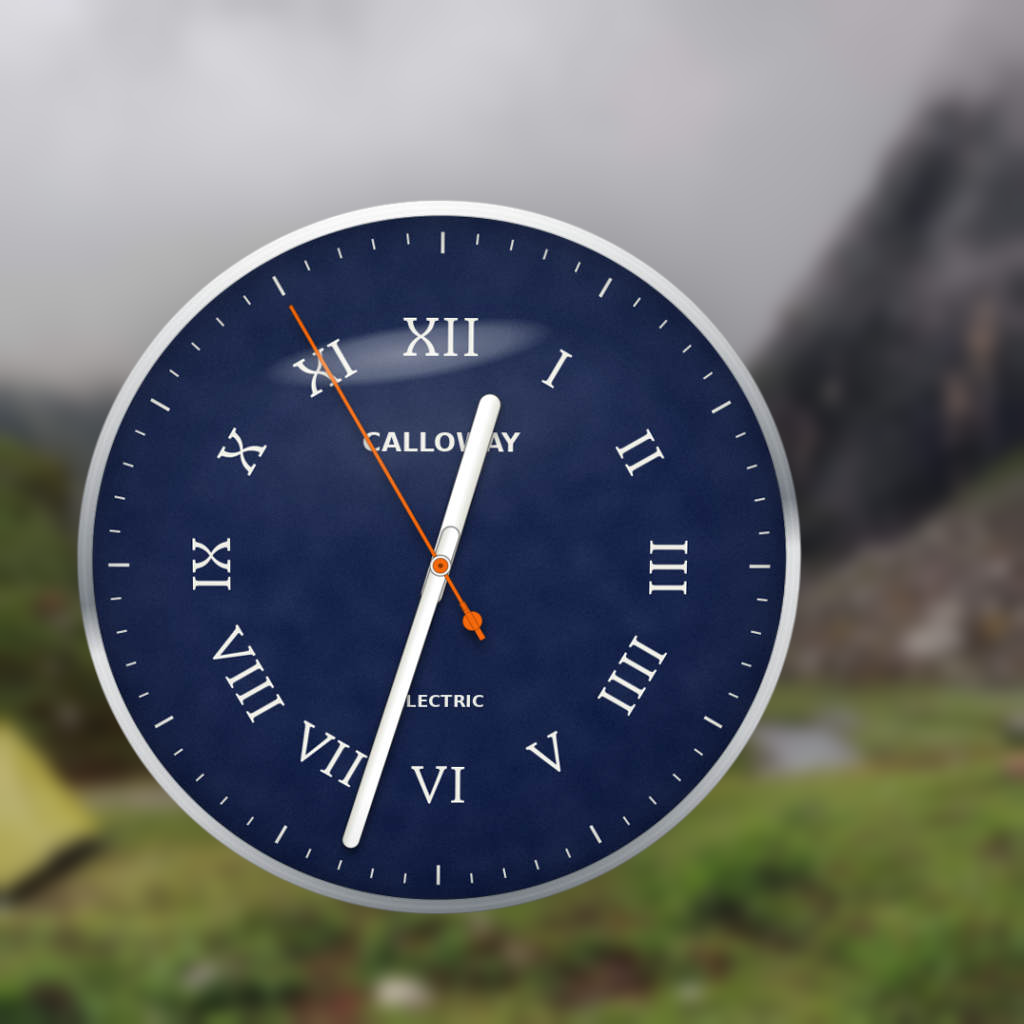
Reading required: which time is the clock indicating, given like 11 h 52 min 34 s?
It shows 12 h 32 min 55 s
